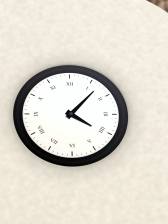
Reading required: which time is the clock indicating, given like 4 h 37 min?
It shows 4 h 07 min
